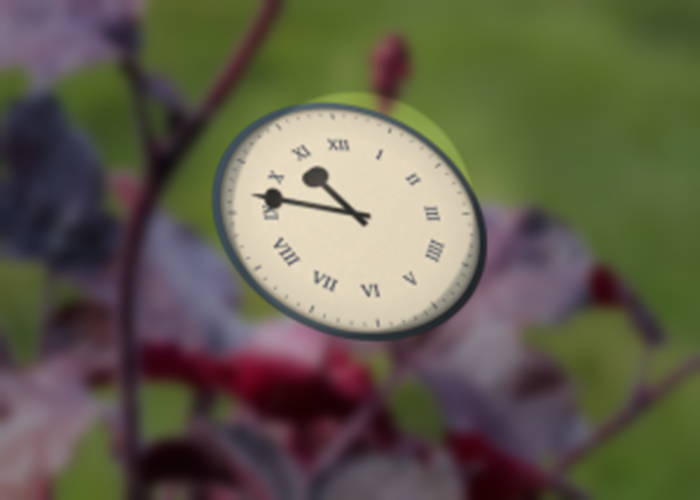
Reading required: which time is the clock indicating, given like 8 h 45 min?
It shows 10 h 47 min
